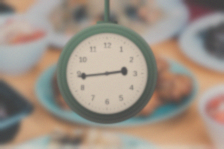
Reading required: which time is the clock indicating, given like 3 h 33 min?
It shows 2 h 44 min
